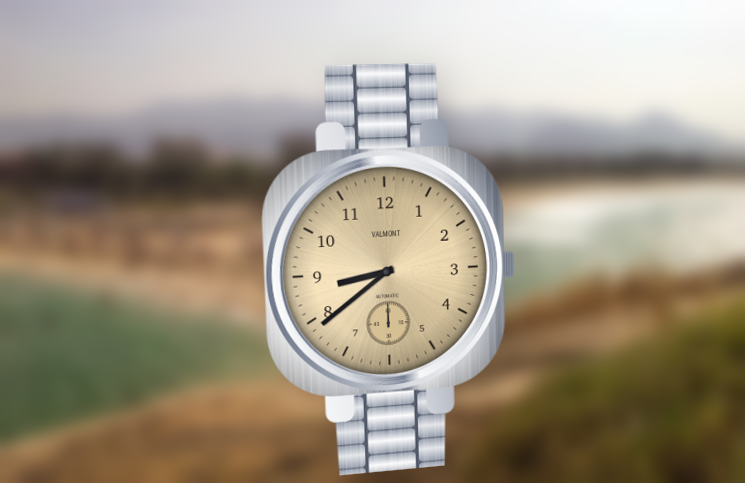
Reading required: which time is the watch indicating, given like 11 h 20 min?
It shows 8 h 39 min
